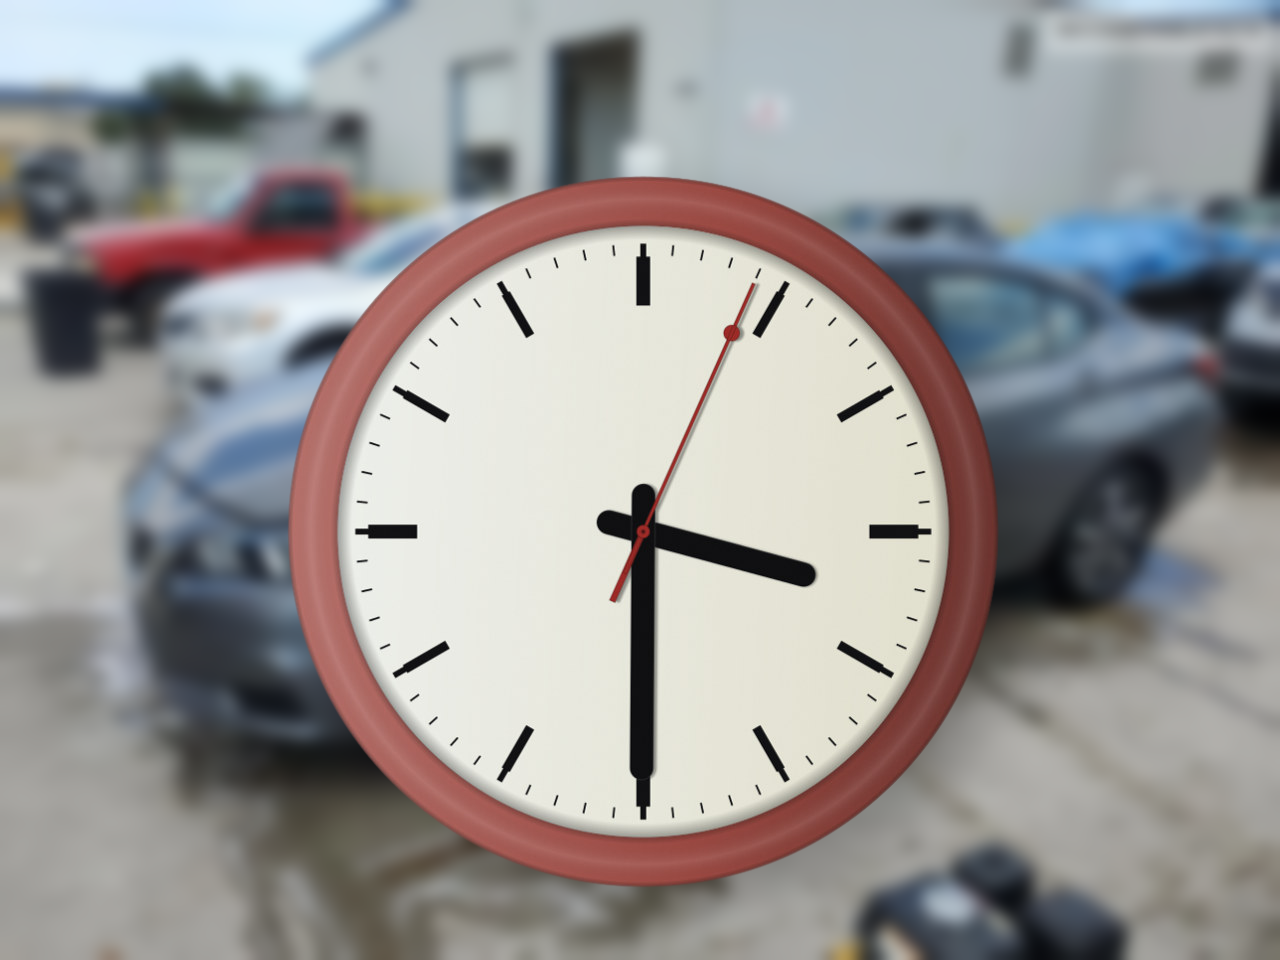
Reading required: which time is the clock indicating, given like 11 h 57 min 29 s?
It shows 3 h 30 min 04 s
